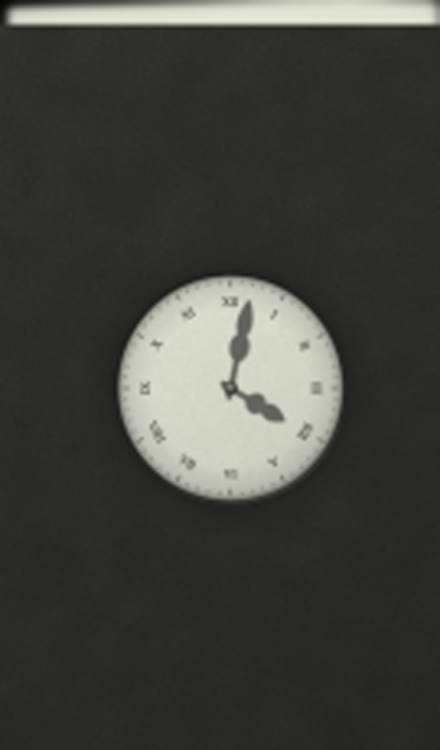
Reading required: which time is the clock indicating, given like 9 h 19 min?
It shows 4 h 02 min
